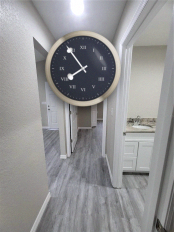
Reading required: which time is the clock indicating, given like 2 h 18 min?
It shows 7 h 54 min
